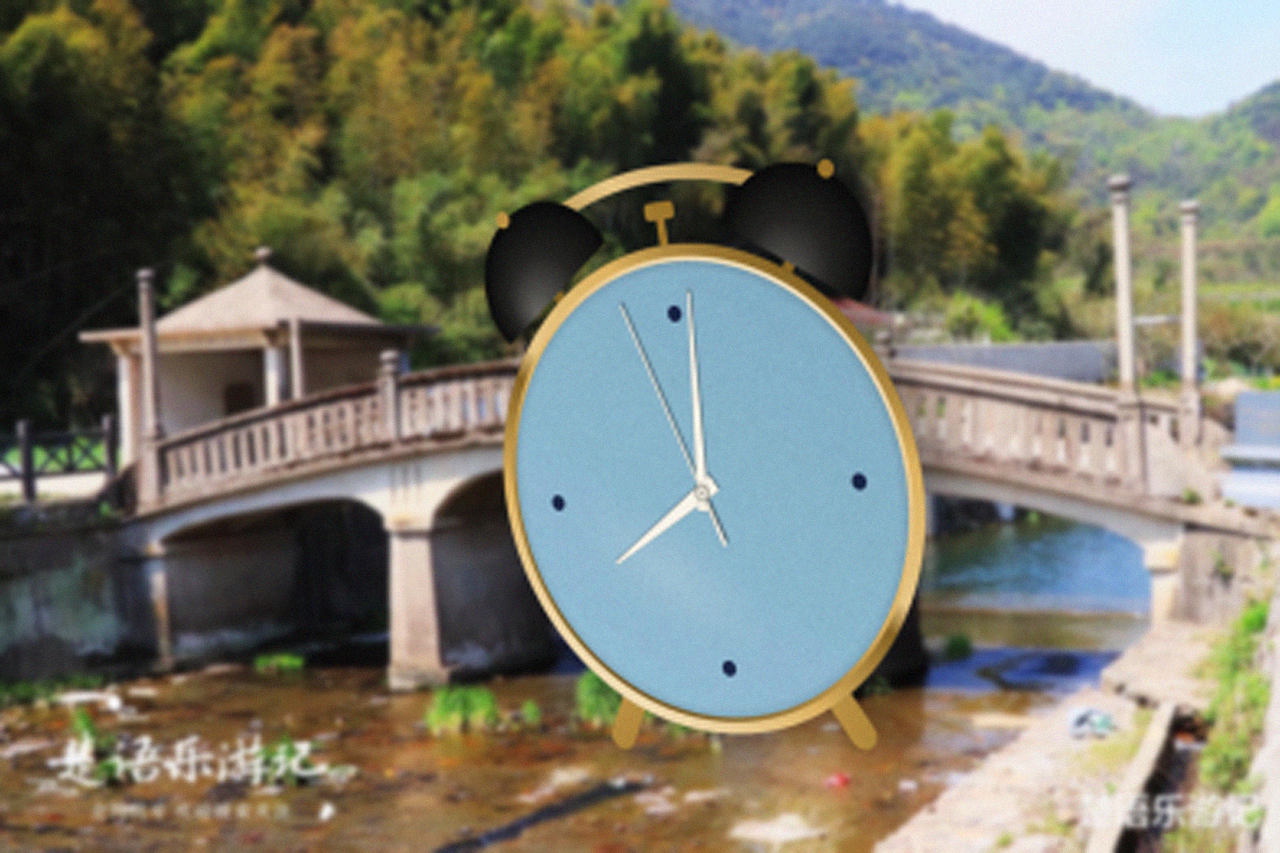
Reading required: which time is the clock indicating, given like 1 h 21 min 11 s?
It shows 8 h 00 min 57 s
